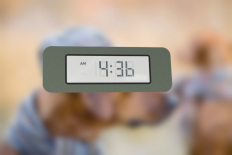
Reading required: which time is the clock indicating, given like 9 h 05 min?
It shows 4 h 36 min
